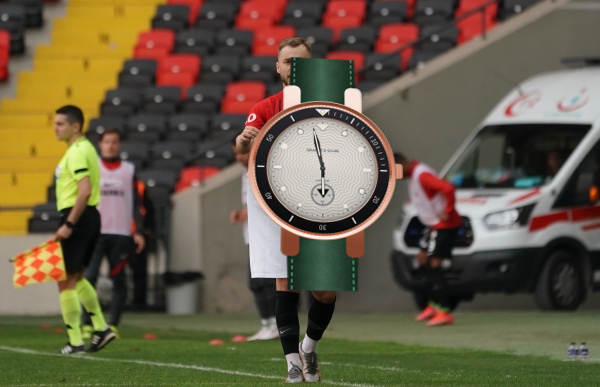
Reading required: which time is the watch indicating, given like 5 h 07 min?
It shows 5 h 58 min
